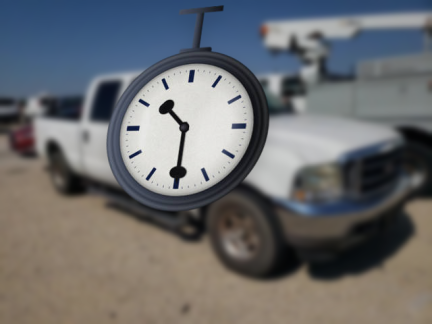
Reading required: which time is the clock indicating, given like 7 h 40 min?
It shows 10 h 30 min
